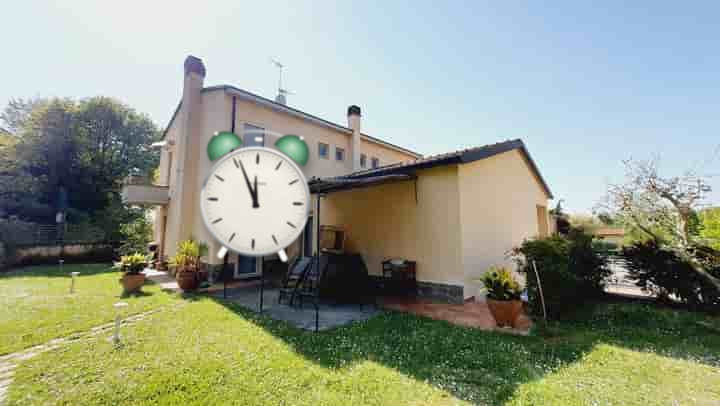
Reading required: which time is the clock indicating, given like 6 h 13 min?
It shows 11 h 56 min
